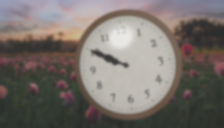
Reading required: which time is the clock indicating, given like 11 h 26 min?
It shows 9 h 50 min
